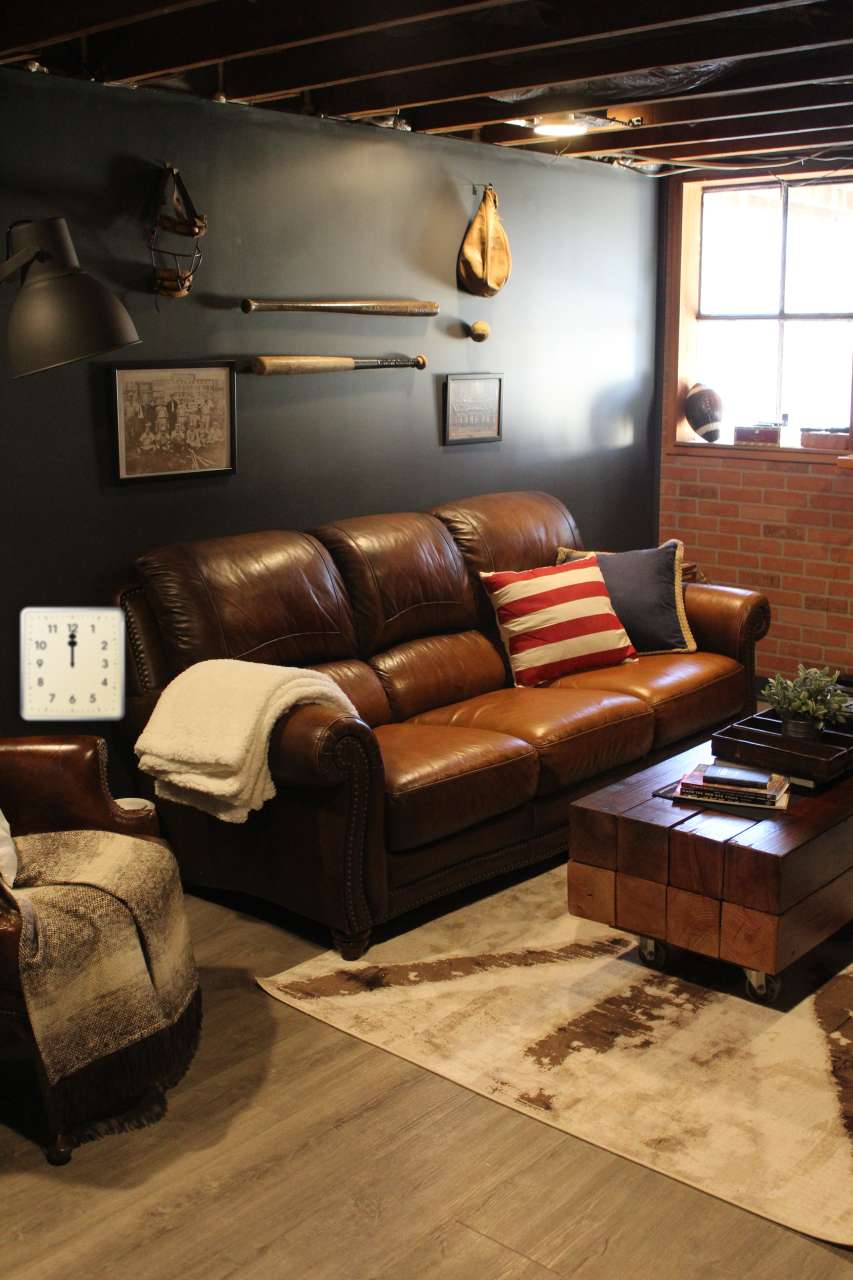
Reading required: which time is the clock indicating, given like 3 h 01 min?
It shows 12 h 00 min
